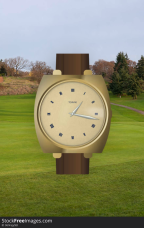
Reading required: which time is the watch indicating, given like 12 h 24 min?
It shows 1 h 17 min
